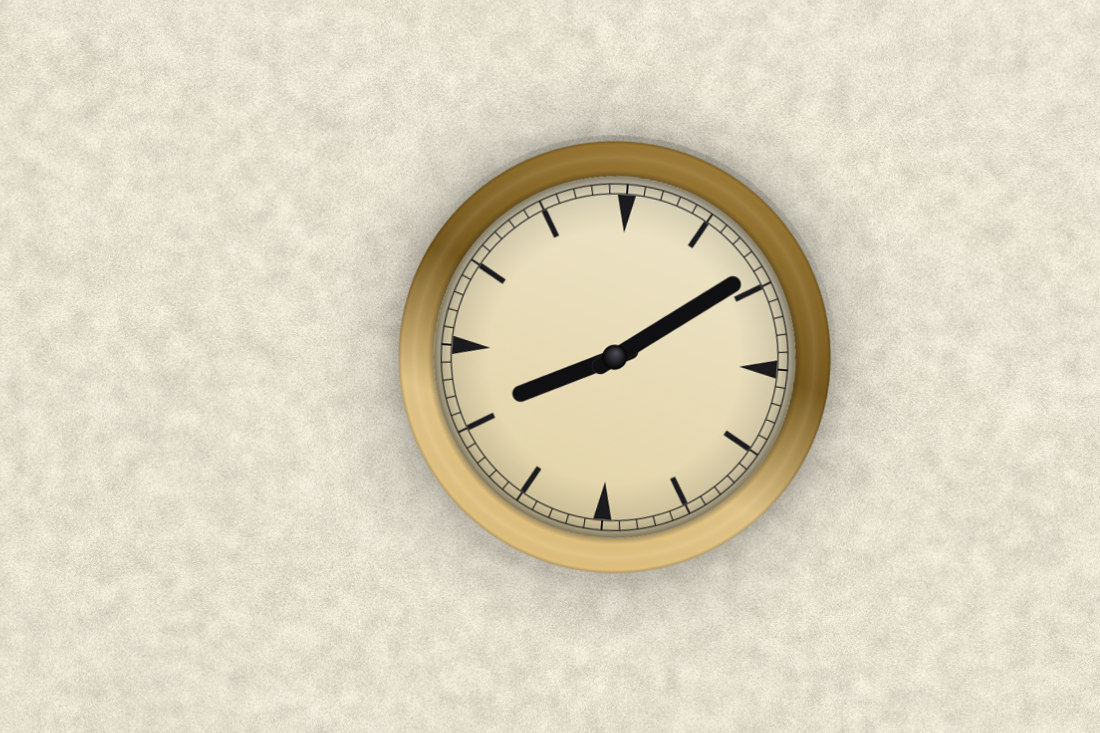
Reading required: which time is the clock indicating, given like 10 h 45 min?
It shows 8 h 09 min
